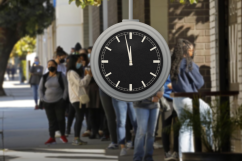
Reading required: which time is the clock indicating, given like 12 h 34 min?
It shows 11 h 58 min
